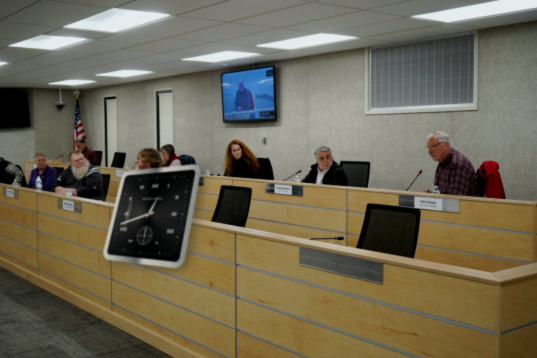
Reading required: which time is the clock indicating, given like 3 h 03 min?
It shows 12 h 42 min
